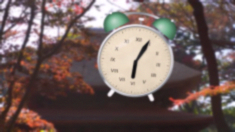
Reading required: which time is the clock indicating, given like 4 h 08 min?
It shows 6 h 04 min
